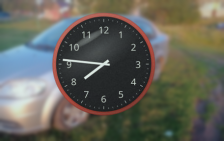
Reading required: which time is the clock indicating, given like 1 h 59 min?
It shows 7 h 46 min
